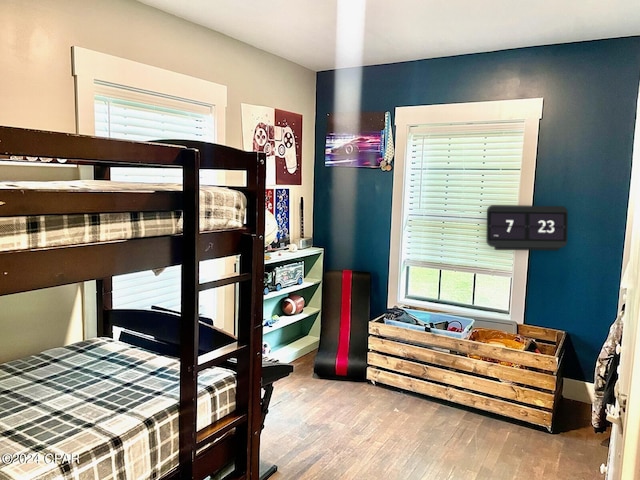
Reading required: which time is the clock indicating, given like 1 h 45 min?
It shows 7 h 23 min
